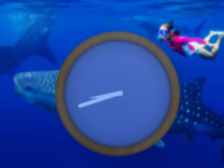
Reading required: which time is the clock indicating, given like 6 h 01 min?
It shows 8 h 42 min
